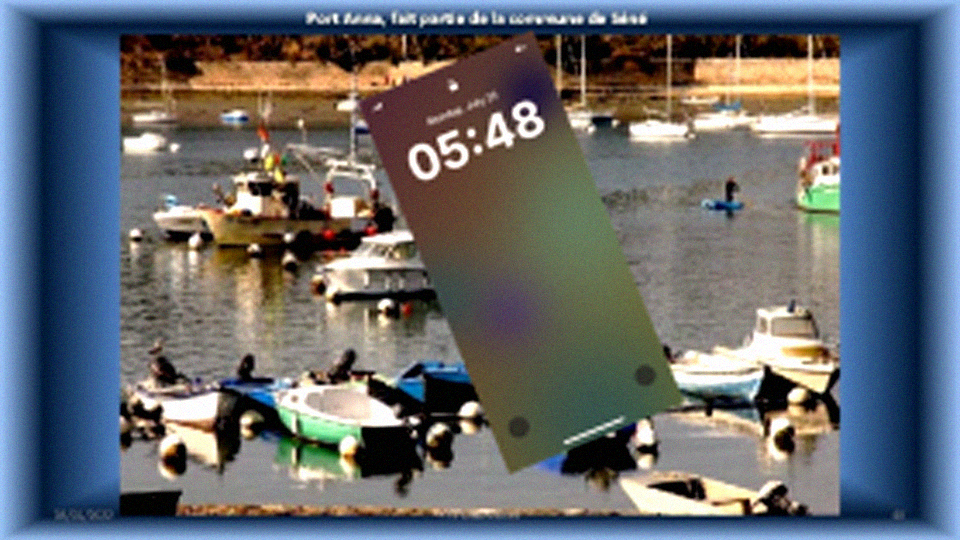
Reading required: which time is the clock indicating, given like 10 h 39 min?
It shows 5 h 48 min
